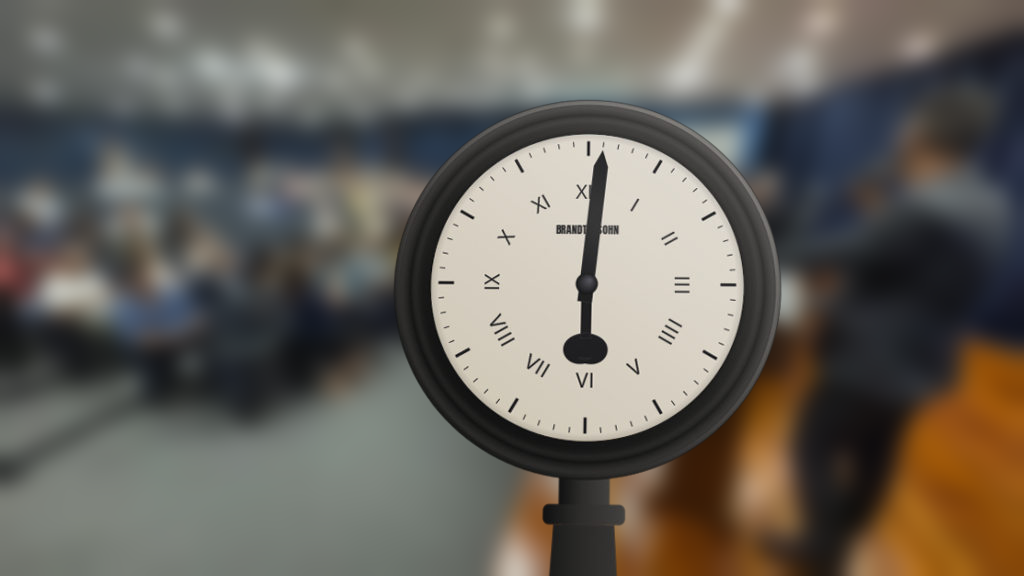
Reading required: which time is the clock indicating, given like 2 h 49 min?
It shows 6 h 01 min
